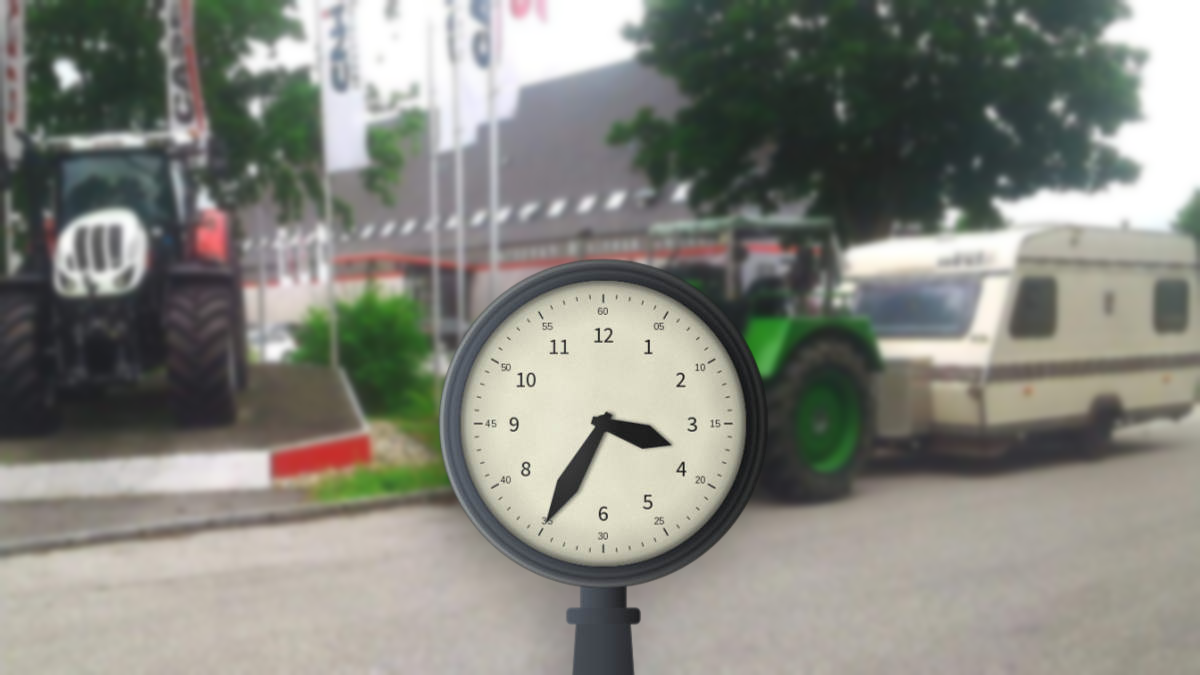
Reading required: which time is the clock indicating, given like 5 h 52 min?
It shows 3 h 35 min
